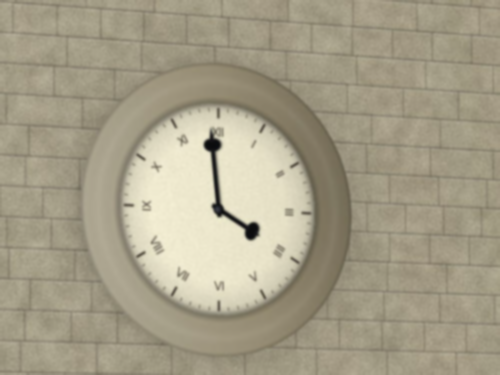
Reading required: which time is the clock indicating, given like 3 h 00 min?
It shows 3 h 59 min
